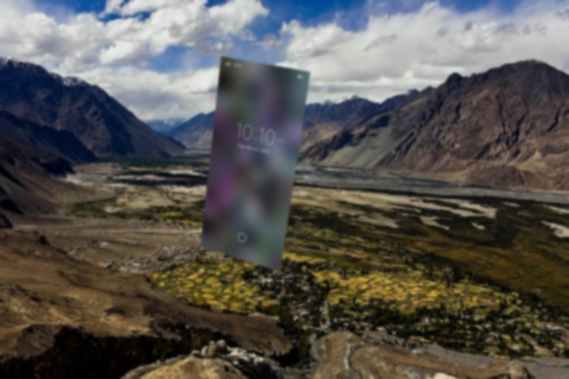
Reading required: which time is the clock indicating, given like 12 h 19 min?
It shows 10 h 10 min
